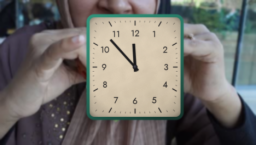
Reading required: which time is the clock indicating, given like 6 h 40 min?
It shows 11 h 53 min
